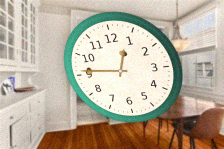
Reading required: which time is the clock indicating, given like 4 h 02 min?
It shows 12 h 46 min
